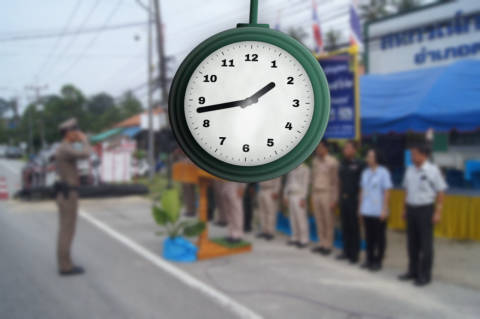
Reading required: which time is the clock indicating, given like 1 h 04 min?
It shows 1 h 43 min
